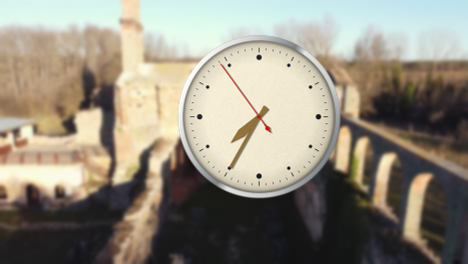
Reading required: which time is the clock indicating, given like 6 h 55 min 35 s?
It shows 7 h 34 min 54 s
